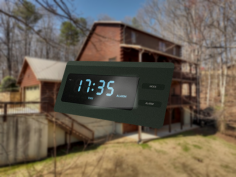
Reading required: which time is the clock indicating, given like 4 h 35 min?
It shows 17 h 35 min
